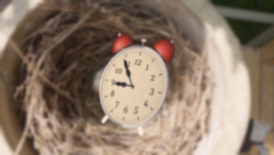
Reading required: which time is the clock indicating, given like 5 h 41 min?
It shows 8 h 54 min
